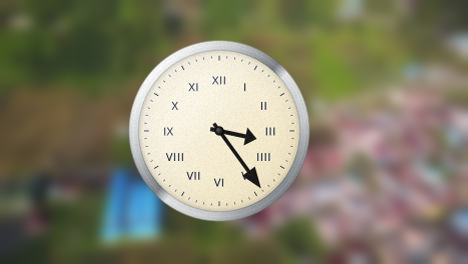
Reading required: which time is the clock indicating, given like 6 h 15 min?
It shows 3 h 24 min
